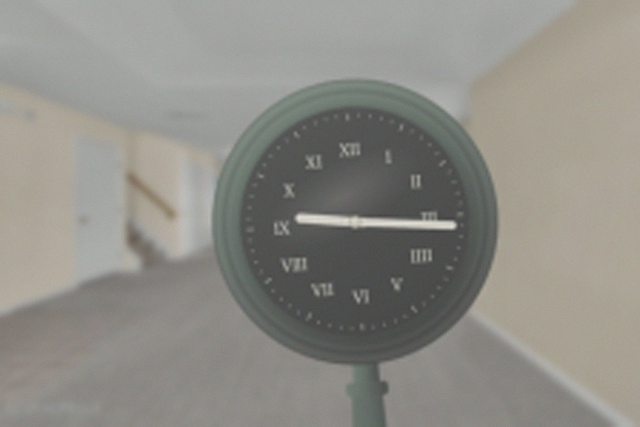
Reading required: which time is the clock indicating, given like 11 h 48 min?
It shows 9 h 16 min
